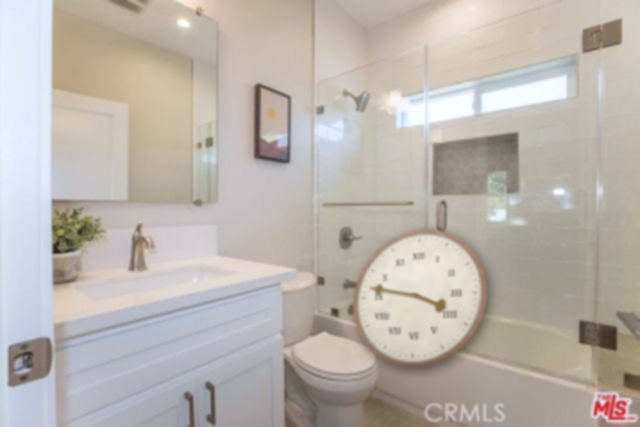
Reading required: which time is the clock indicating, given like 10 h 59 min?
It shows 3 h 47 min
